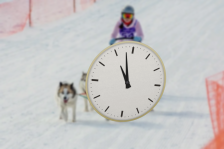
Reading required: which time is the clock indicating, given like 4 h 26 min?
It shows 10 h 58 min
